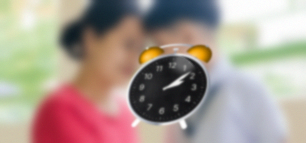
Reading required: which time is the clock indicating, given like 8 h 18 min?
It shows 2 h 08 min
